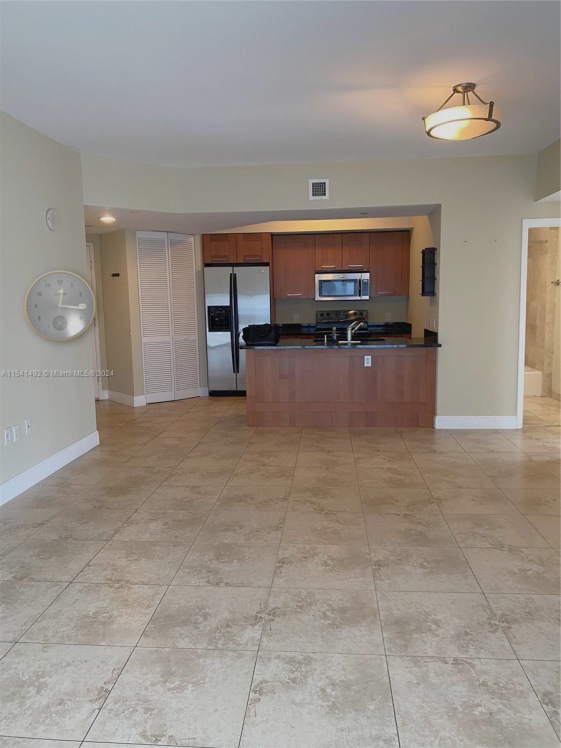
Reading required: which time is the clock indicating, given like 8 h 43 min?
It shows 12 h 16 min
